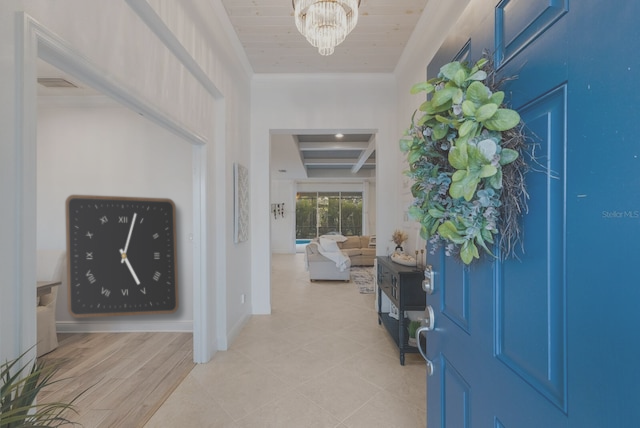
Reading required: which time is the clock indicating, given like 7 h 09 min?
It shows 5 h 03 min
